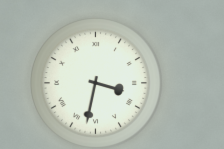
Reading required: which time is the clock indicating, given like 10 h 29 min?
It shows 3 h 32 min
